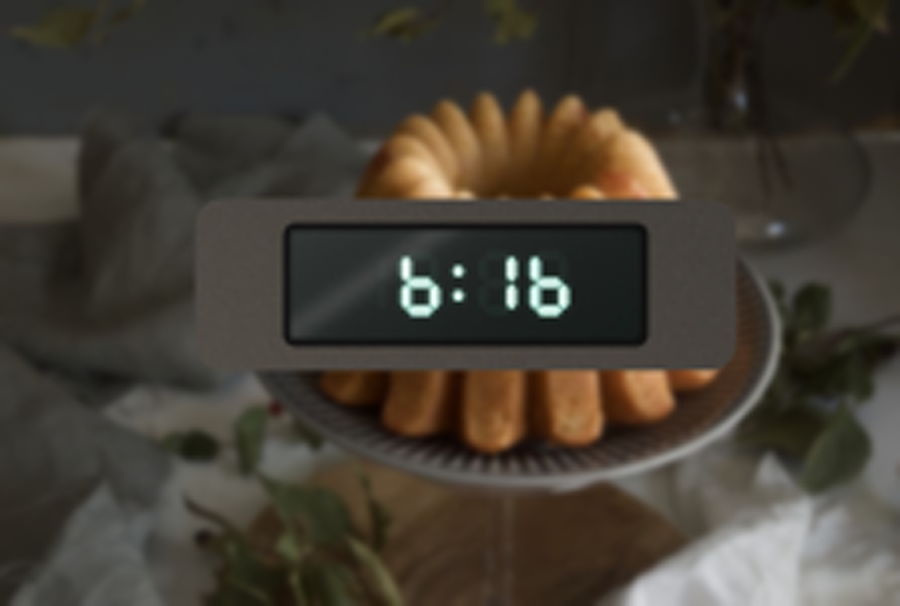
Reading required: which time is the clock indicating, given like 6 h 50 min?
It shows 6 h 16 min
